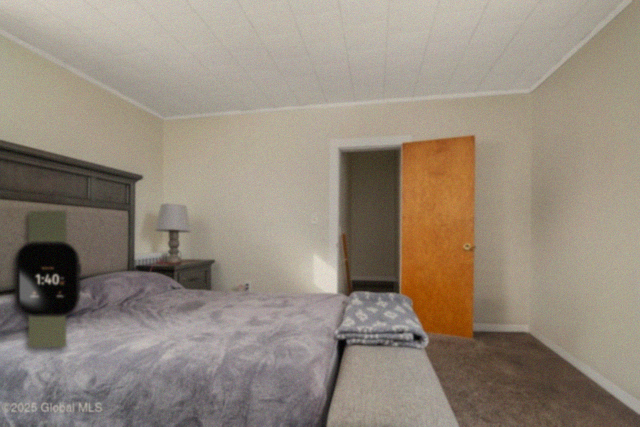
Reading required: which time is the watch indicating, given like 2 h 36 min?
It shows 1 h 40 min
